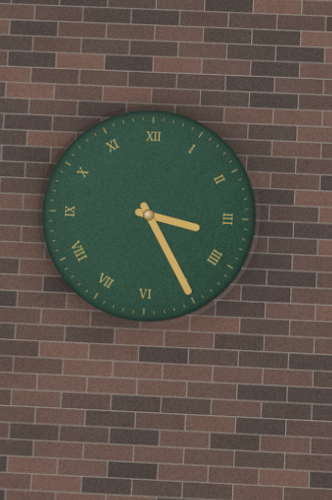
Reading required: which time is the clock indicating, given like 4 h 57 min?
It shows 3 h 25 min
